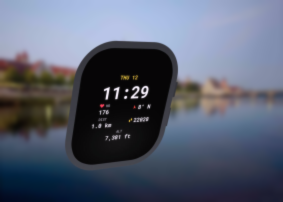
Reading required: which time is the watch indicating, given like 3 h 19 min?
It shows 11 h 29 min
